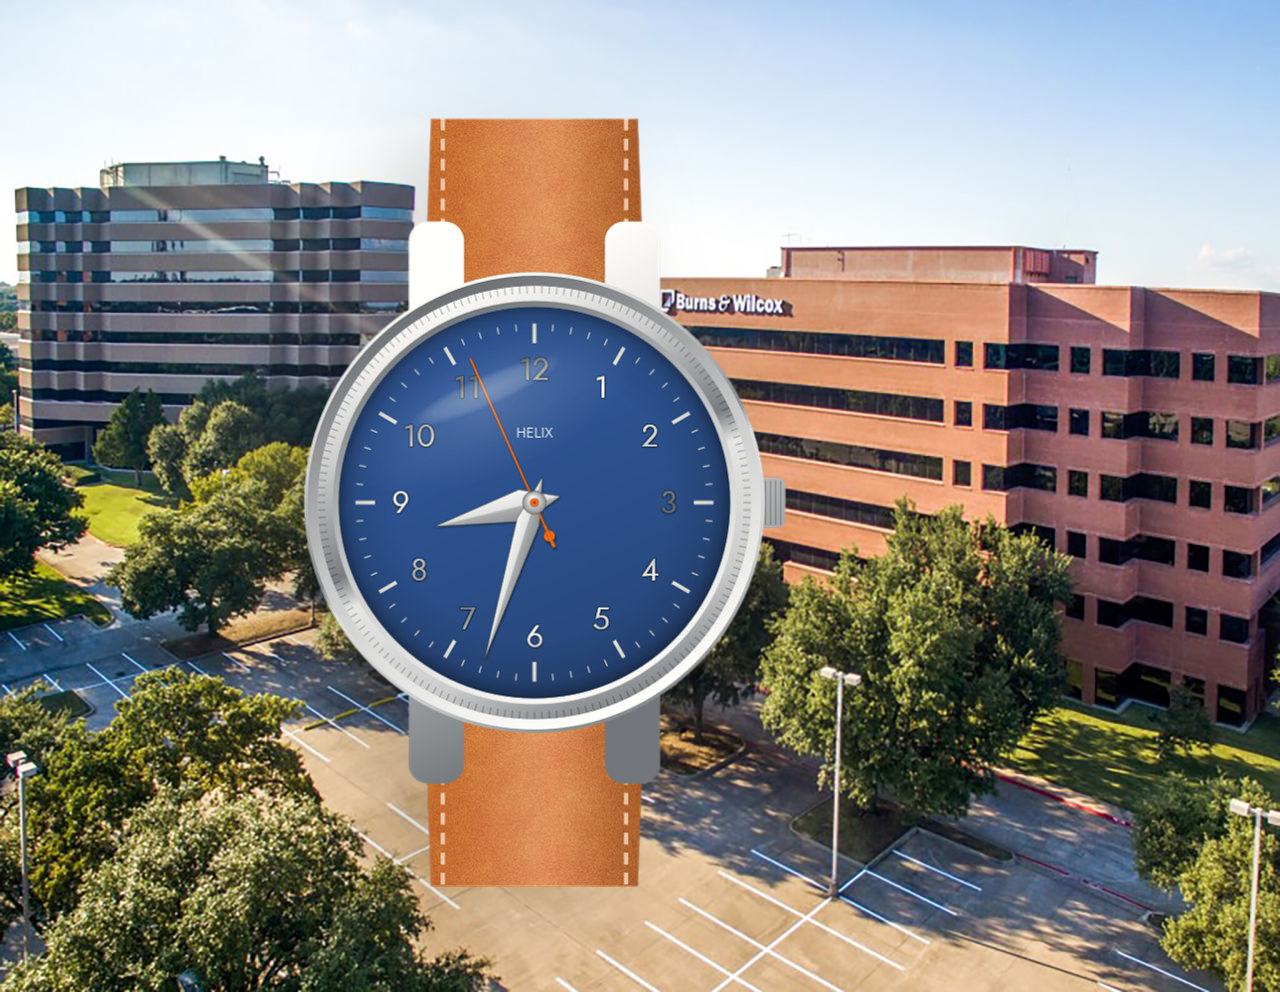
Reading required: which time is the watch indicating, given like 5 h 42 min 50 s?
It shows 8 h 32 min 56 s
